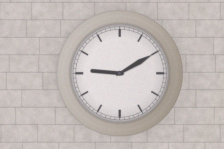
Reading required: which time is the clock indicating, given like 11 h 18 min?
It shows 9 h 10 min
